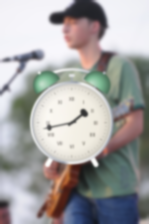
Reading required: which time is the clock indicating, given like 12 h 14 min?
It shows 1 h 43 min
